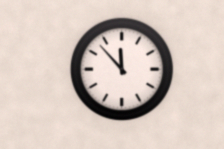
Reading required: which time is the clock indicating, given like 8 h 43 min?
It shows 11 h 53 min
